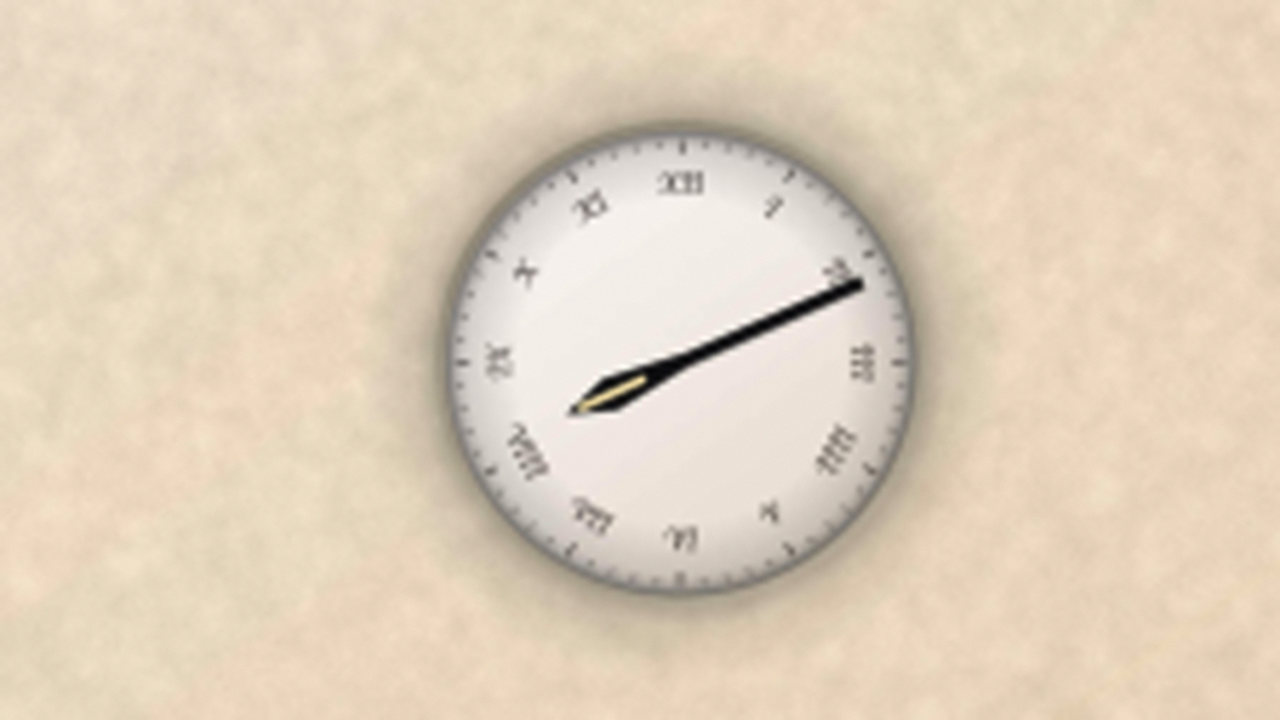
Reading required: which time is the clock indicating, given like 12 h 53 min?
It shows 8 h 11 min
